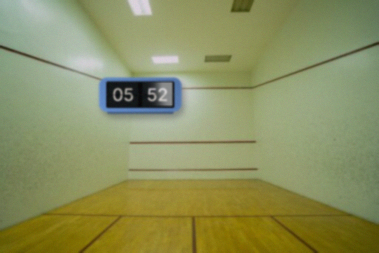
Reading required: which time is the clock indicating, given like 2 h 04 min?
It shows 5 h 52 min
